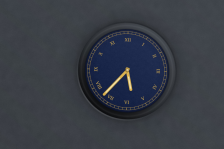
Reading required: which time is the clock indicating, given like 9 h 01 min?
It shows 5 h 37 min
